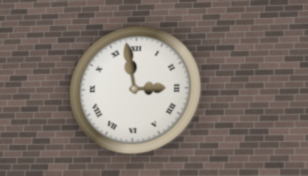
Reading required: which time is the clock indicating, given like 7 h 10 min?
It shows 2 h 58 min
